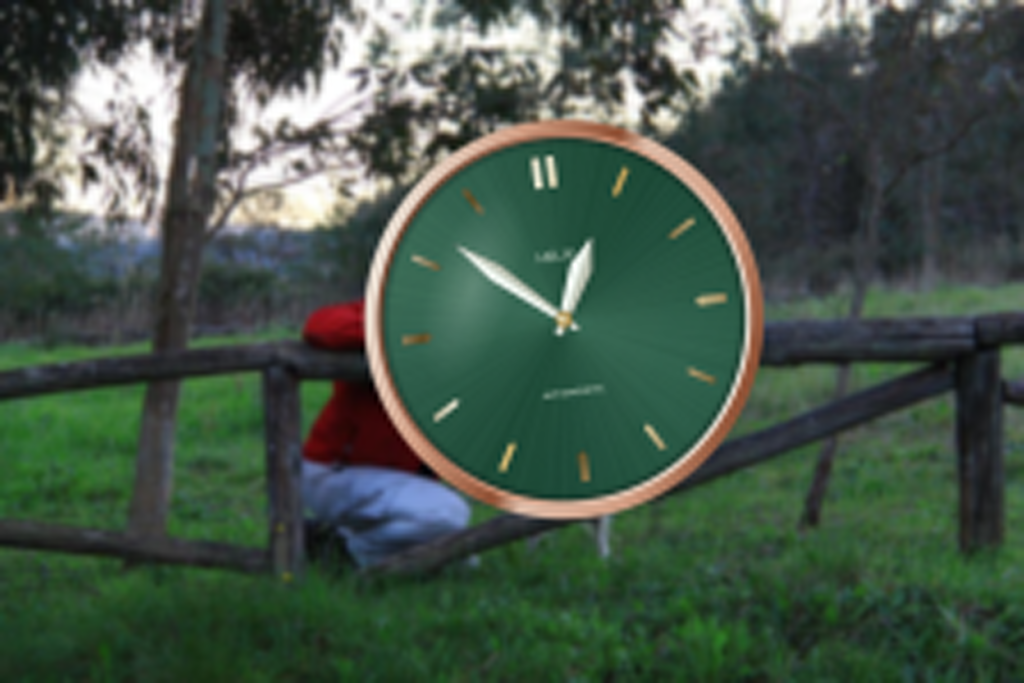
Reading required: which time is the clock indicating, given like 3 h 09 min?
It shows 12 h 52 min
